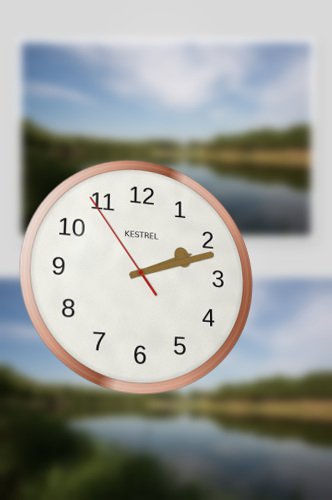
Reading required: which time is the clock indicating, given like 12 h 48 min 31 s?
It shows 2 h 11 min 54 s
